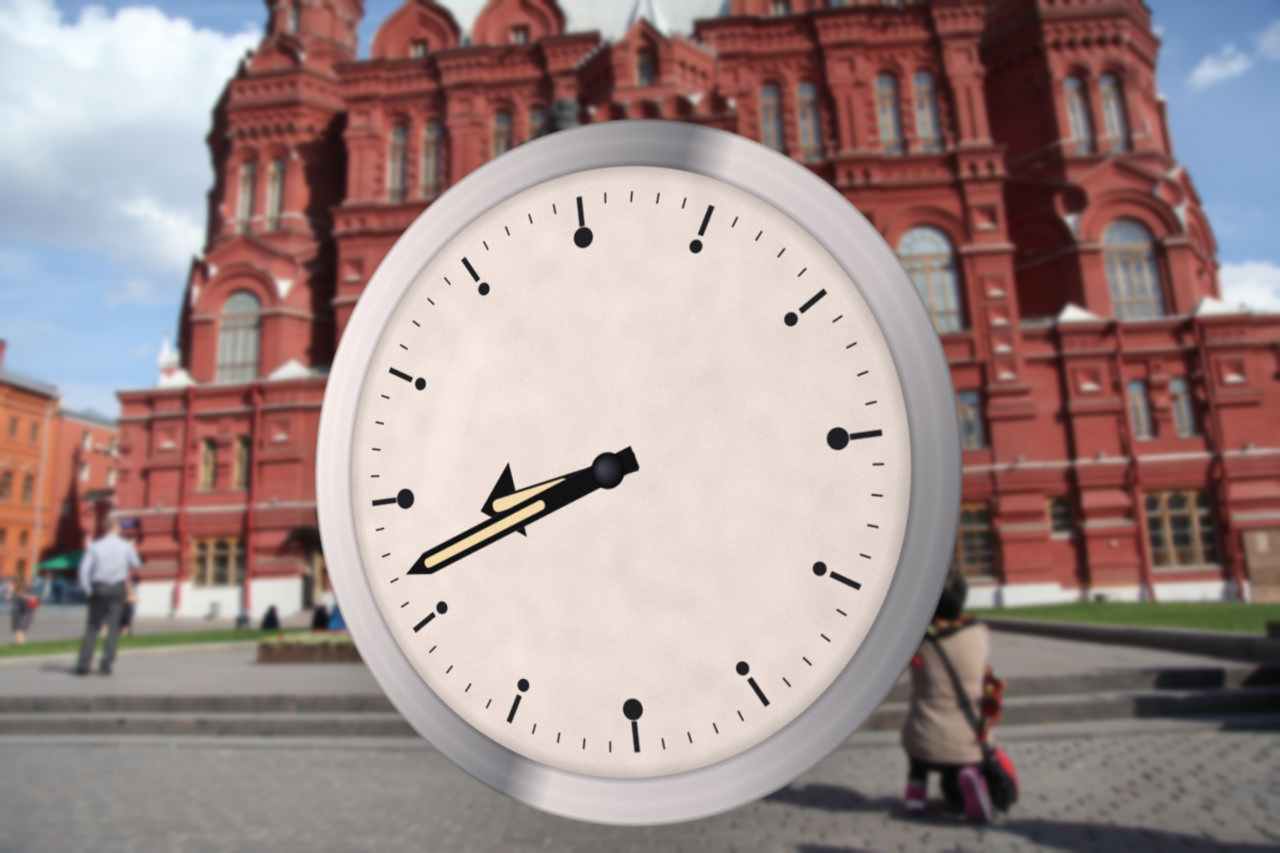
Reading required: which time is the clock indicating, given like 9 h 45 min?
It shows 8 h 42 min
